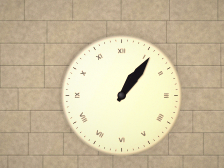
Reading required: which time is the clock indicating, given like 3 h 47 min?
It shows 1 h 06 min
